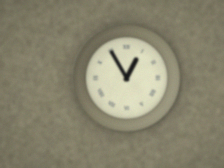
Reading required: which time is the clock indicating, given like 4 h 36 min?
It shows 12 h 55 min
